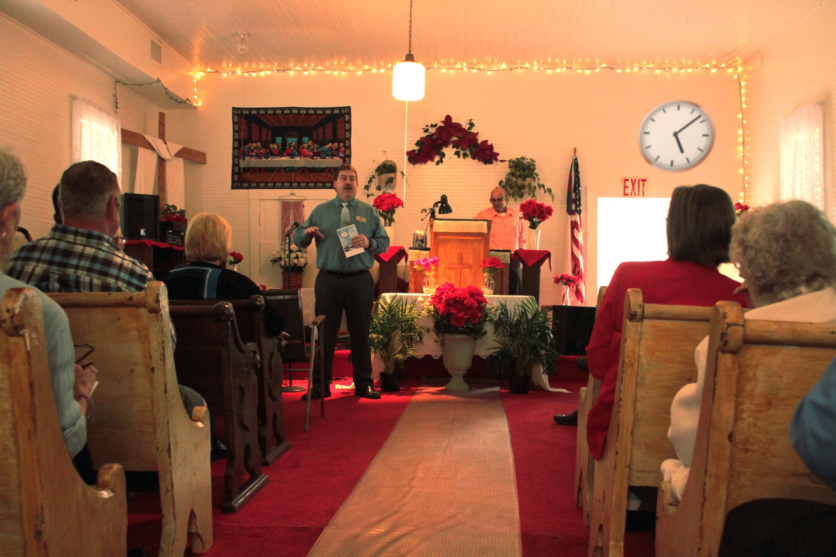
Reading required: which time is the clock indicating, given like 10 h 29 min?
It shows 5 h 08 min
